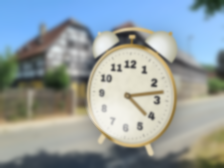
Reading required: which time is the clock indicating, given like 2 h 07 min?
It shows 4 h 13 min
